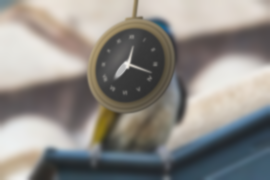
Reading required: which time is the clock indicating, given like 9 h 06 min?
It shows 12 h 18 min
